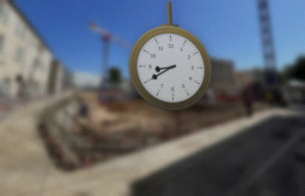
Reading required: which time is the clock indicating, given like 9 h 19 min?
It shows 8 h 40 min
